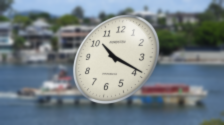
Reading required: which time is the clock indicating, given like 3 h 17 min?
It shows 10 h 19 min
